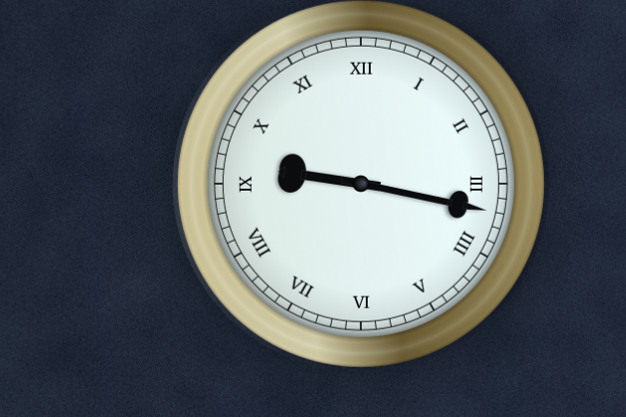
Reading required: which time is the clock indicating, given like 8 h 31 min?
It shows 9 h 17 min
